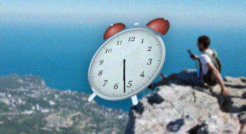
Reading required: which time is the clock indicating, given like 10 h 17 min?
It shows 5 h 27 min
